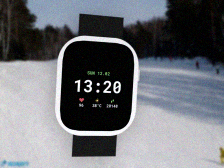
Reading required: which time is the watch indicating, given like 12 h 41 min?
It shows 13 h 20 min
